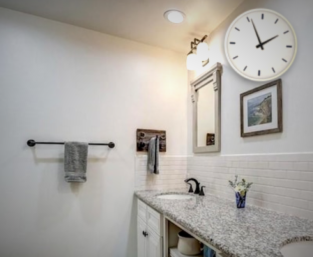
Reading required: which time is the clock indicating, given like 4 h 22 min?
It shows 1 h 56 min
